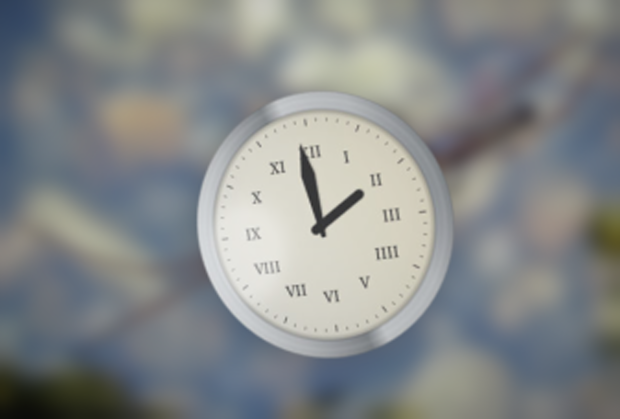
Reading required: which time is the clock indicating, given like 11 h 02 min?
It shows 1 h 59 min
